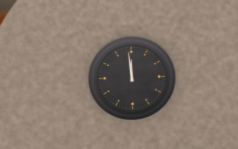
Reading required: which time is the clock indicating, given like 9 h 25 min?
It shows 11 h 59 min
